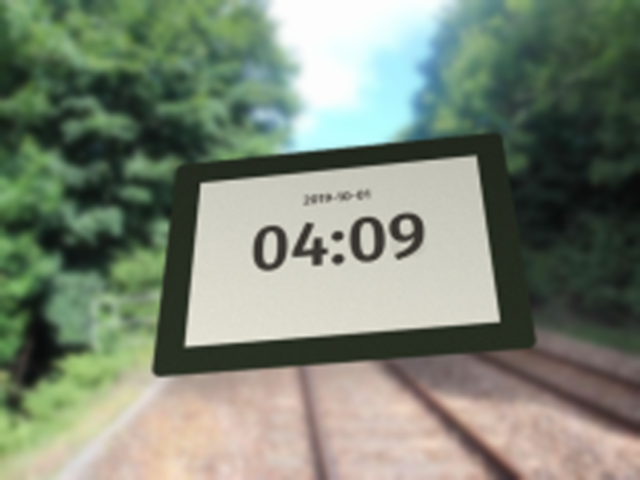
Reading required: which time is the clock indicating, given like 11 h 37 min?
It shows 4 h 09 min
